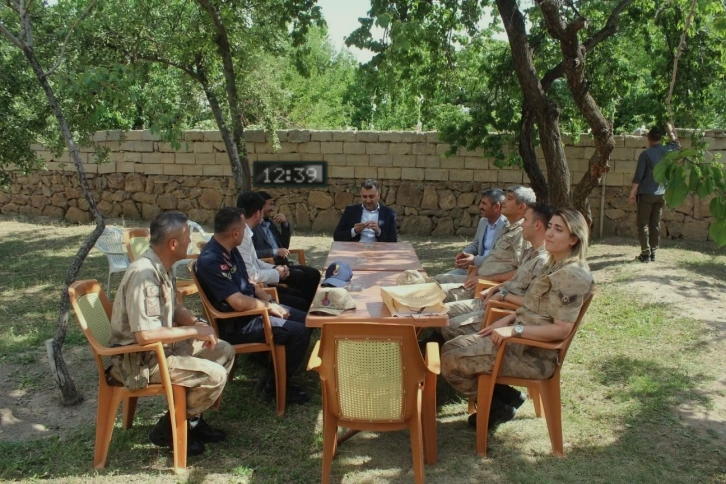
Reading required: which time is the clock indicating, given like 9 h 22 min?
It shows 12 h 39 min
